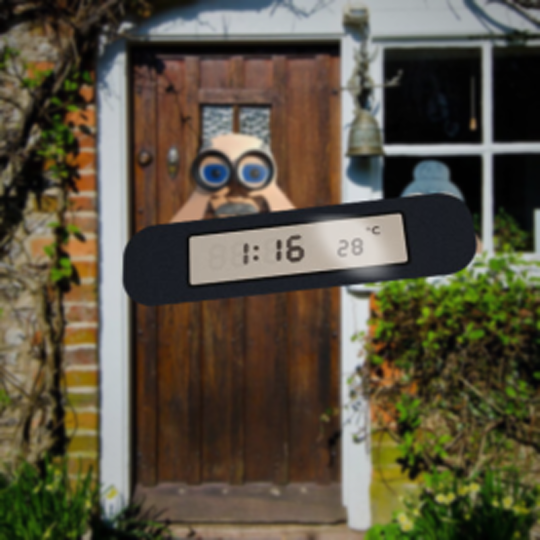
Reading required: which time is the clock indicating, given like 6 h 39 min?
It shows 1 h 16 min
